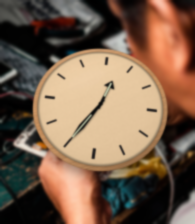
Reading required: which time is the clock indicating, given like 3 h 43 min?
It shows 12 h 35 min
